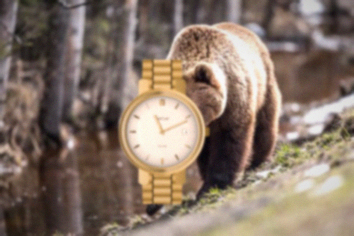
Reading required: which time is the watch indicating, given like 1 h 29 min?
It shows 11 h 11 min
